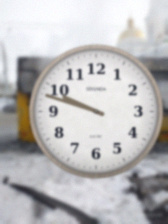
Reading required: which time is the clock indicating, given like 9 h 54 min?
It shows 9 h 48 min
